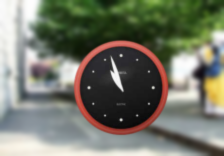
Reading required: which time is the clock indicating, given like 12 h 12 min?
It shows 10 h 57 min
